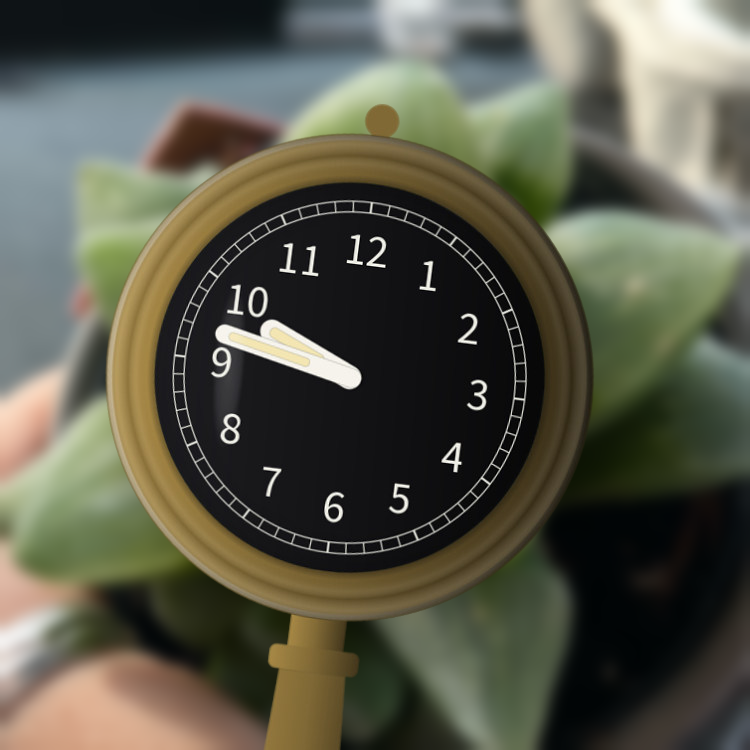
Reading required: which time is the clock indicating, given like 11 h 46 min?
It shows 9 h 47 min
